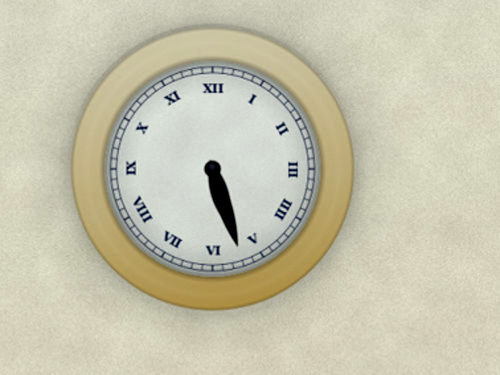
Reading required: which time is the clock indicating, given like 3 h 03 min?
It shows 5 h 27 min
